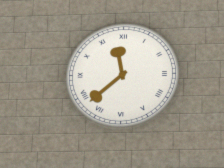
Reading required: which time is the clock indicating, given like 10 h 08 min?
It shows 11 h 38 min
